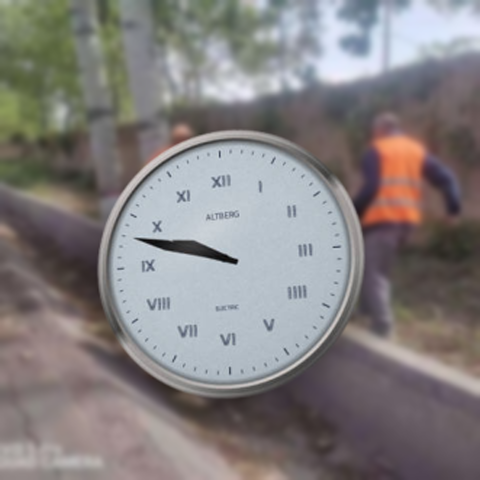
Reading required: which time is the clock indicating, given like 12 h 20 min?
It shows 9 h 48 min
